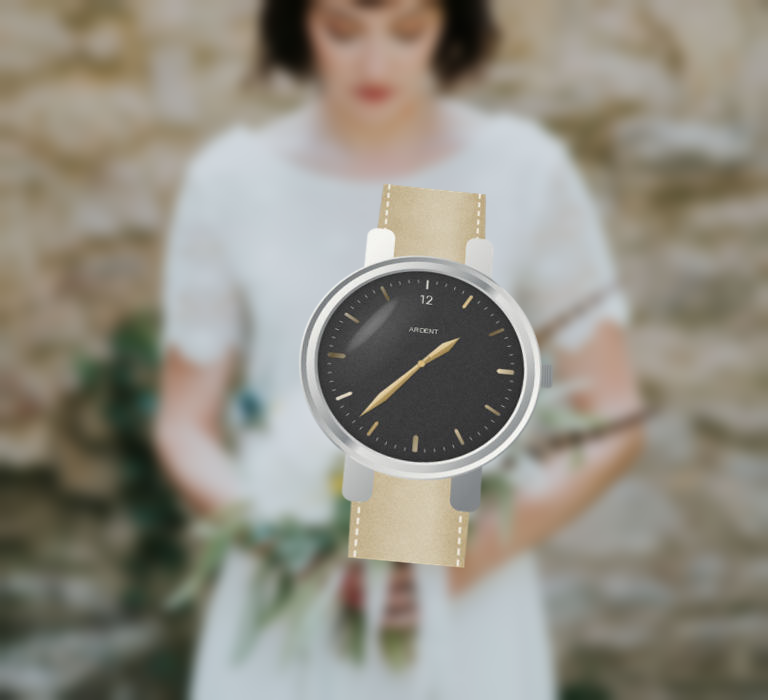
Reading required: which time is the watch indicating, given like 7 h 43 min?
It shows 1 h 37 min
